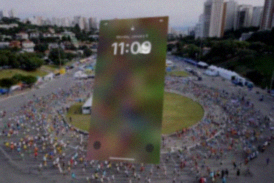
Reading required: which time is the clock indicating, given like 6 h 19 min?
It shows 11 h 09 min
